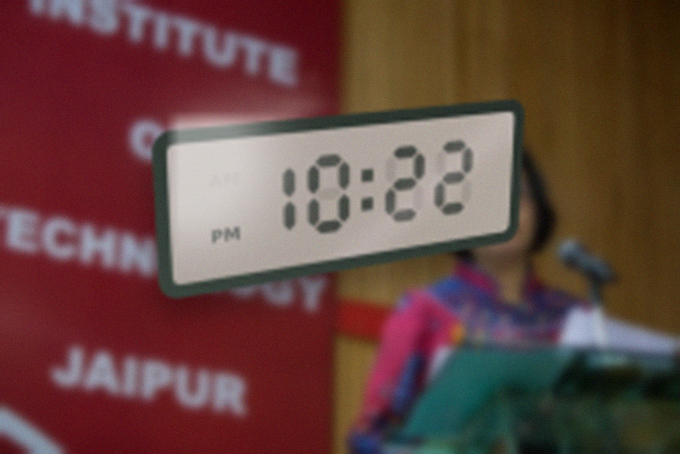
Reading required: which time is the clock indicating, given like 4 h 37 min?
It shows 10 h 22 min
